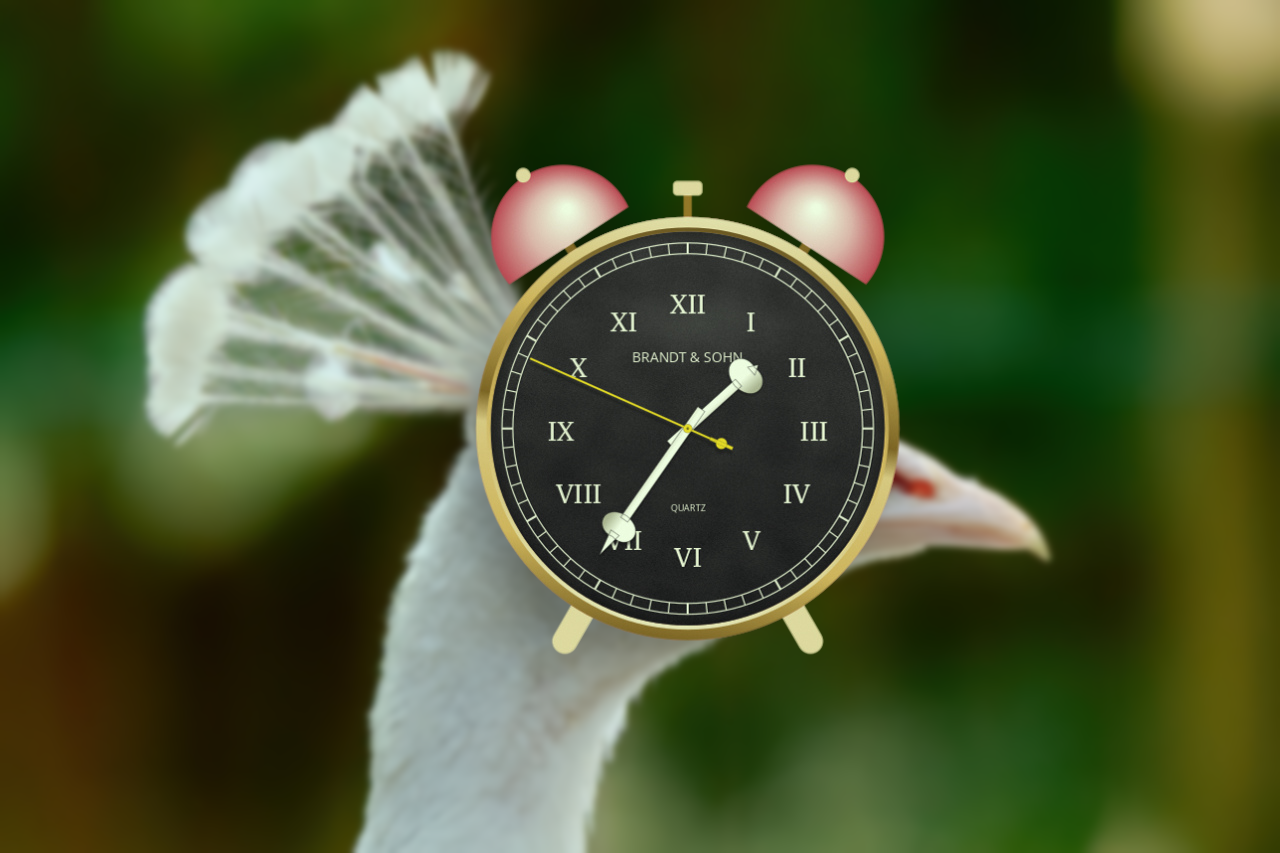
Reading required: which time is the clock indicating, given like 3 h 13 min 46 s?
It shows 1 h 35 min 49 s
